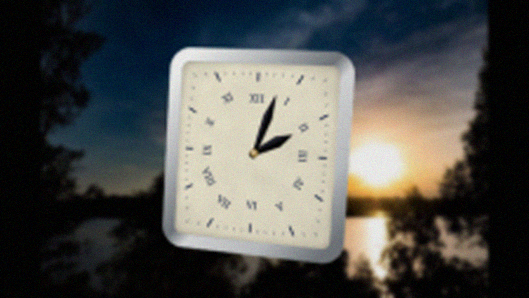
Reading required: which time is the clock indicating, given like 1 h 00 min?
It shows 2 h 03 min
